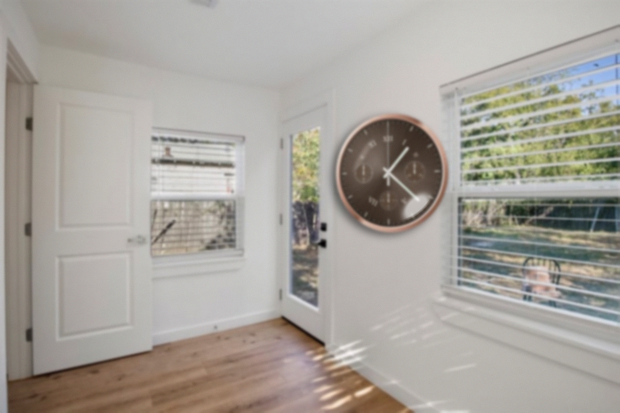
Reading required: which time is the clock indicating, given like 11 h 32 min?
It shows 1 h 22 min
